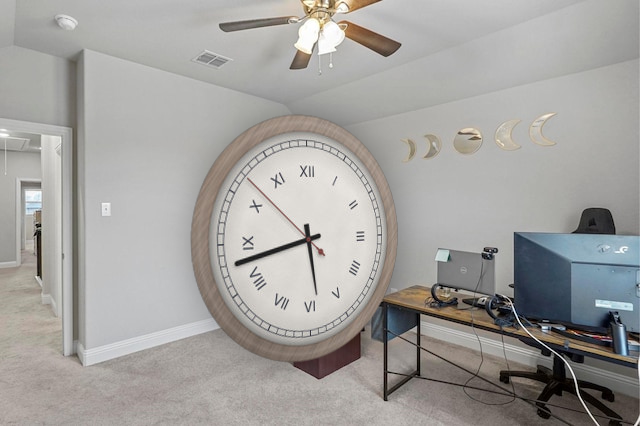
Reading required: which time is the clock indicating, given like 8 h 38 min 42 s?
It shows 5 h 42 min 52 s
